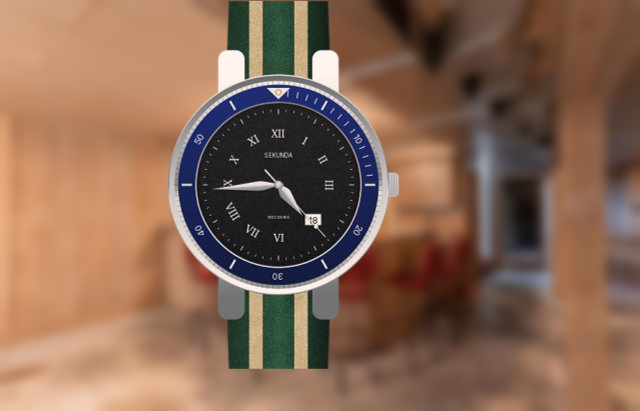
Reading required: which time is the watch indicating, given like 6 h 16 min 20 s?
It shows 4 h 44 min 23 s
